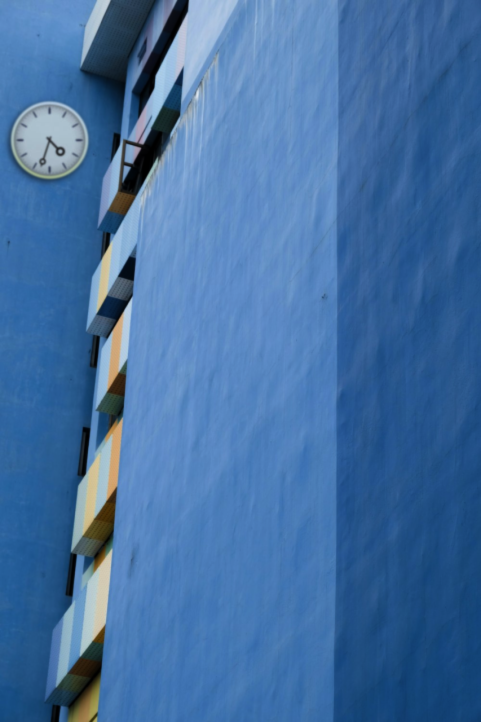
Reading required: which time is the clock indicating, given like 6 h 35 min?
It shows 4 h 33 min
